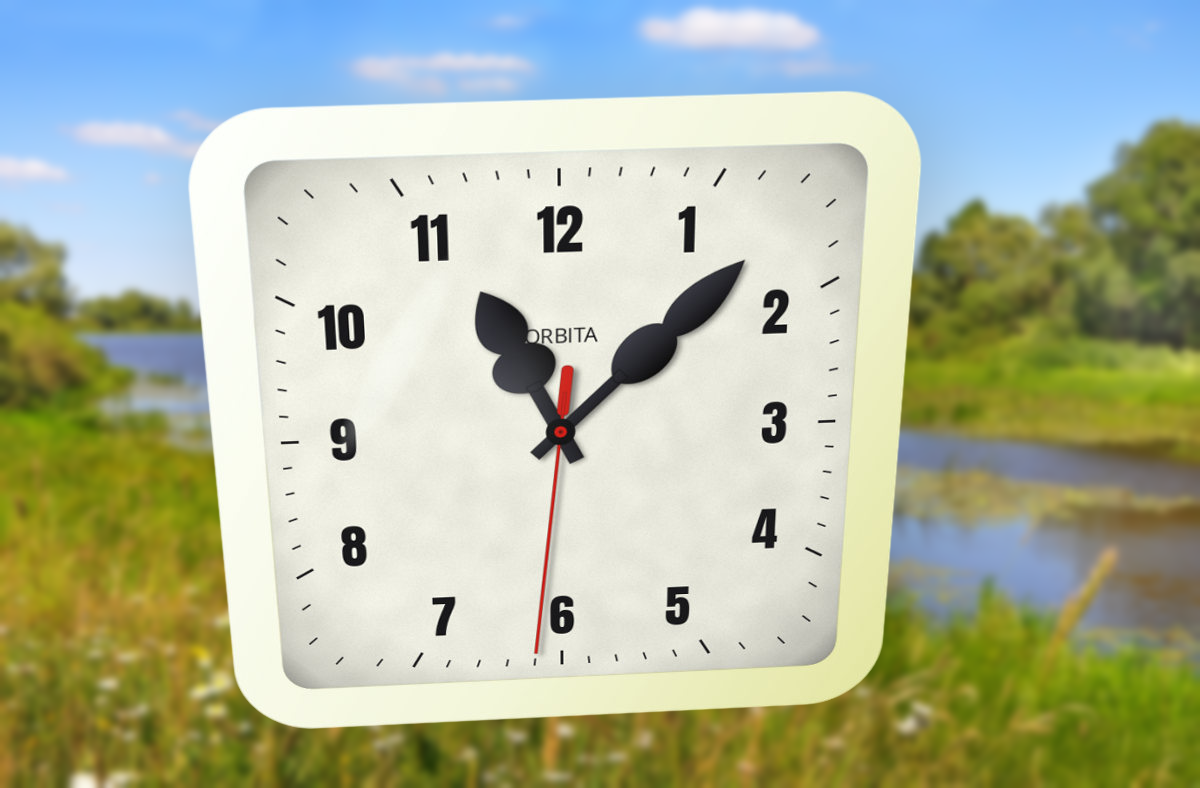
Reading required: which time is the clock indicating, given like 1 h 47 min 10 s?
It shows 11 h 07 min 31 s
